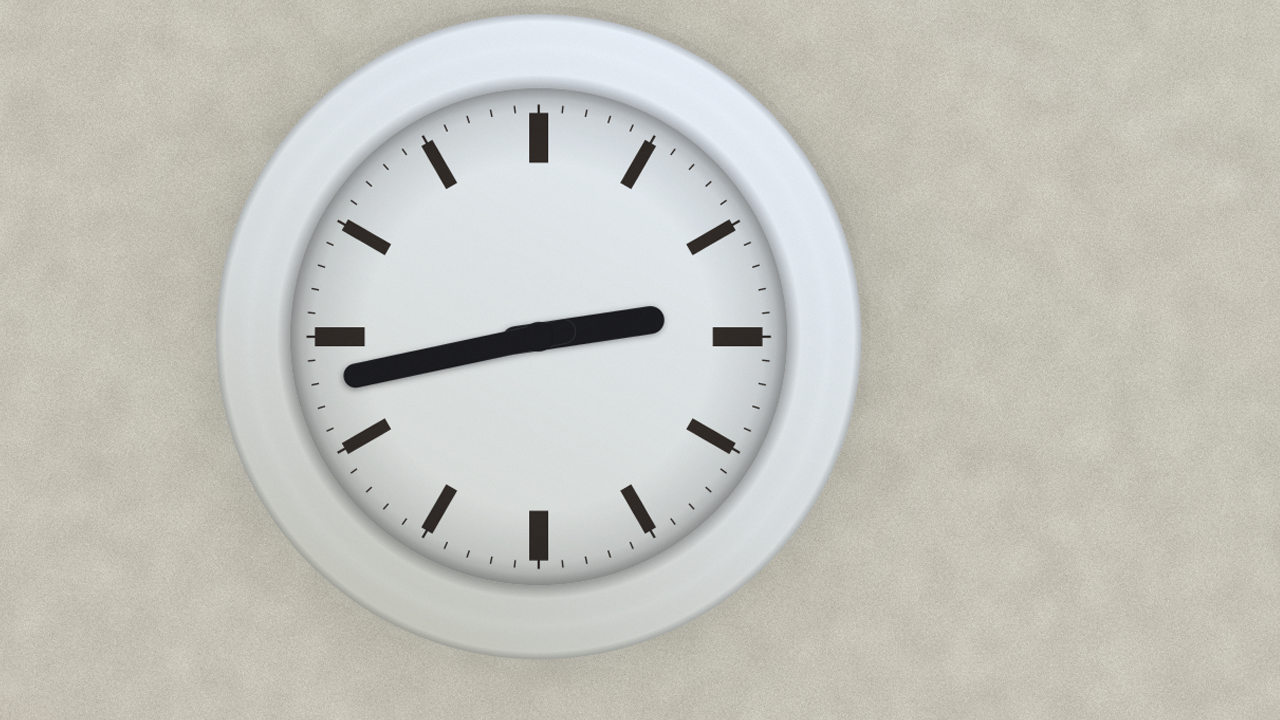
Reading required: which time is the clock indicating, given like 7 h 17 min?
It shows 2 h 43 min
